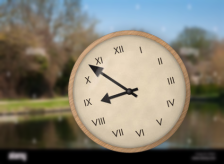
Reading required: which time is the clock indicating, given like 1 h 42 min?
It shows 8 h 53 min
